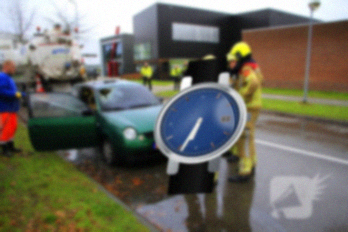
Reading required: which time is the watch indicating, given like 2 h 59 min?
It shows 6 h 34 min
